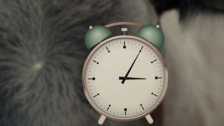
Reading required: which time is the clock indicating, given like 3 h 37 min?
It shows 3 h 05 min
